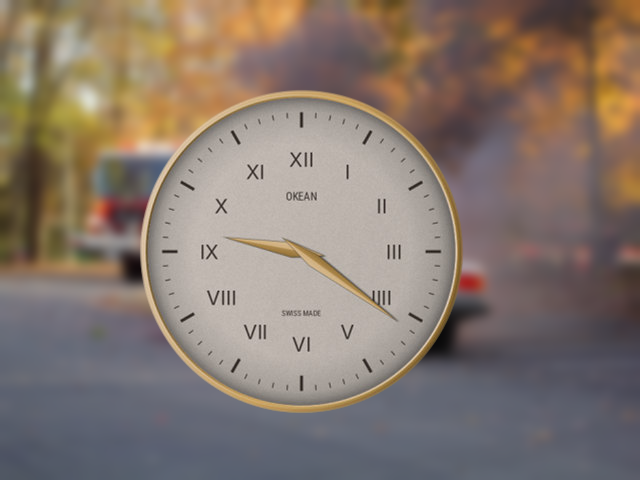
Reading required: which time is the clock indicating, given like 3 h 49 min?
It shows 9 h 21 min
